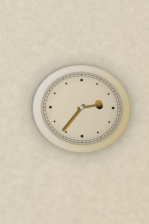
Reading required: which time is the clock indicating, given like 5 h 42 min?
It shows 2 h 36 min
